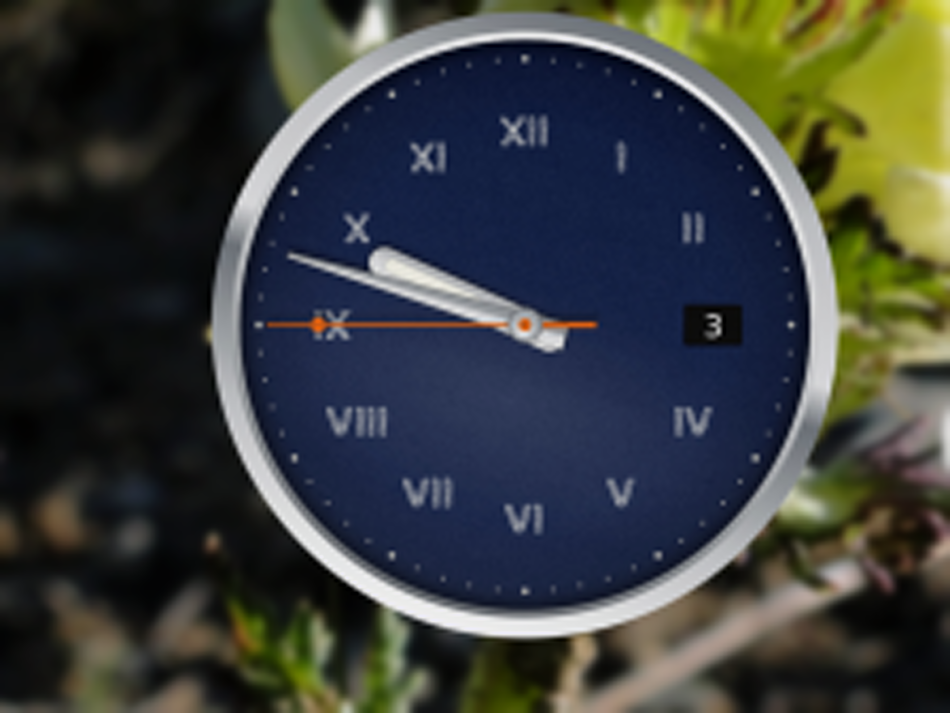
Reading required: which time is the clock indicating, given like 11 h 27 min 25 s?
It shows 9 h 47 min 45 s
